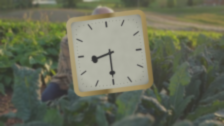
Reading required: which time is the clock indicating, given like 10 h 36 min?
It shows 8 h 30 min
